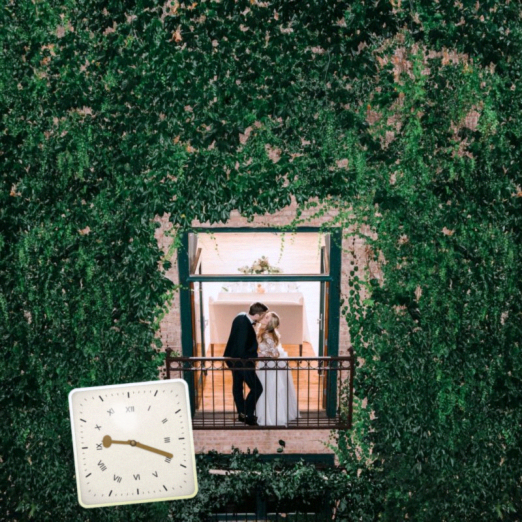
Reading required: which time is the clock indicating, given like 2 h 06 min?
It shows 9 h 19 min
